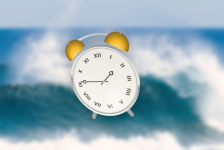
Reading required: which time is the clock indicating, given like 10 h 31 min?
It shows 1 h 46 min
